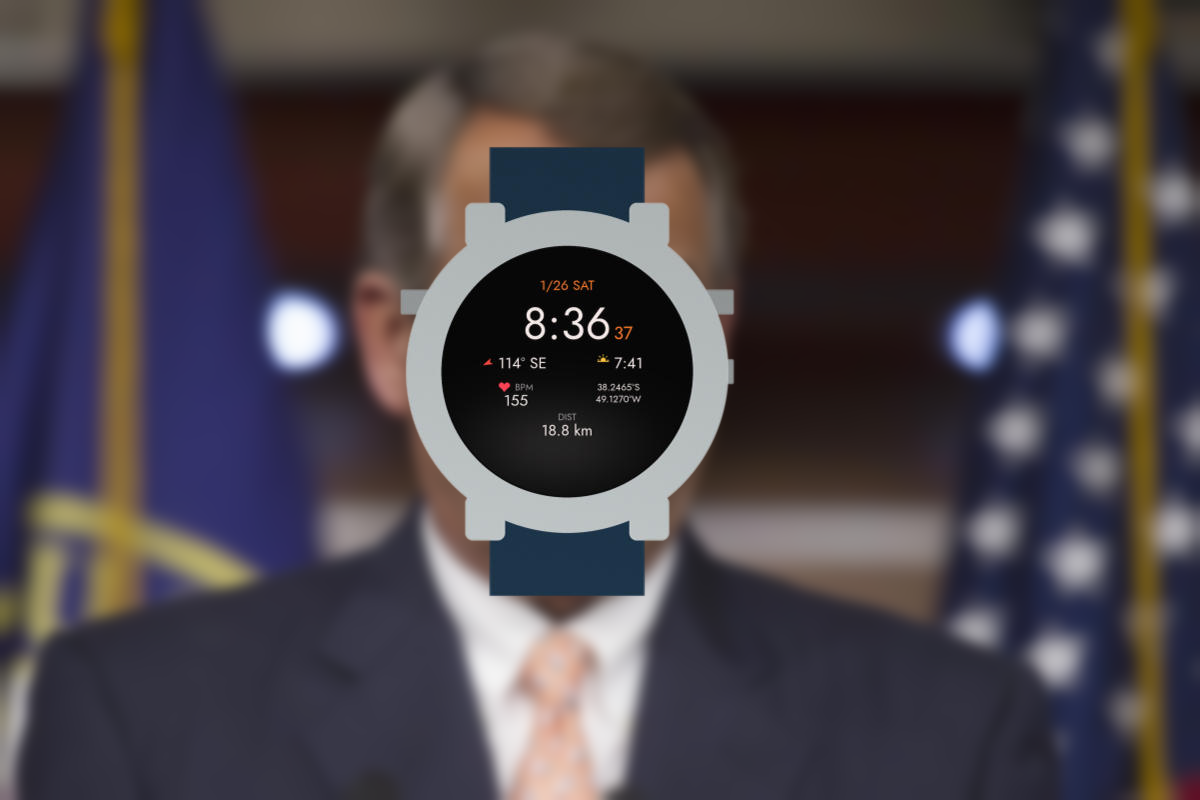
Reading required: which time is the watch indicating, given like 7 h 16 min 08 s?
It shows 8 h 36 min 37 s
